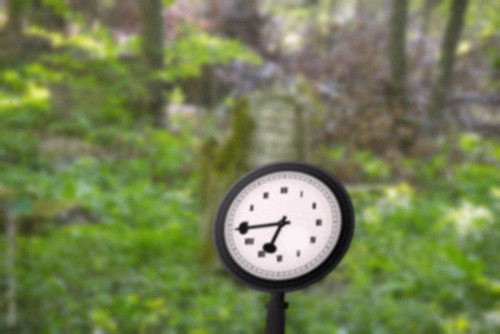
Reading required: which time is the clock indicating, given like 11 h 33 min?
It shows 6 h 44 min
